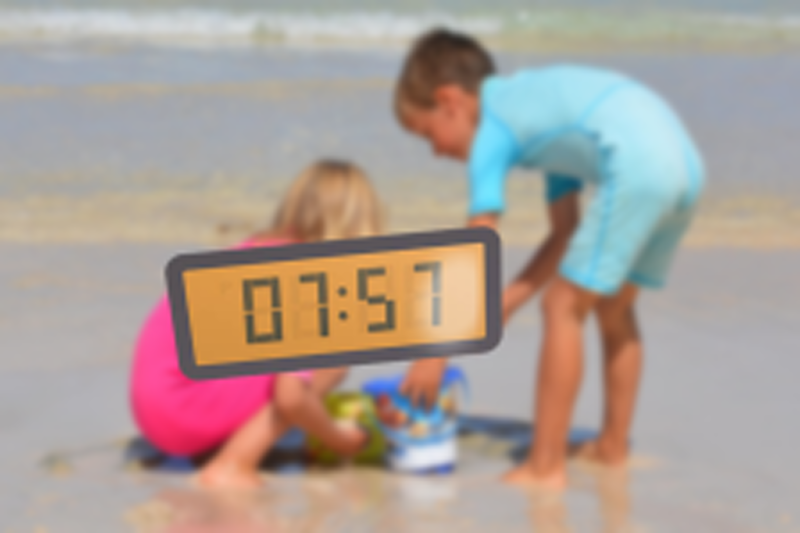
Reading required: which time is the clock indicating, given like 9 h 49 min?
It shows 7 h 57 min
